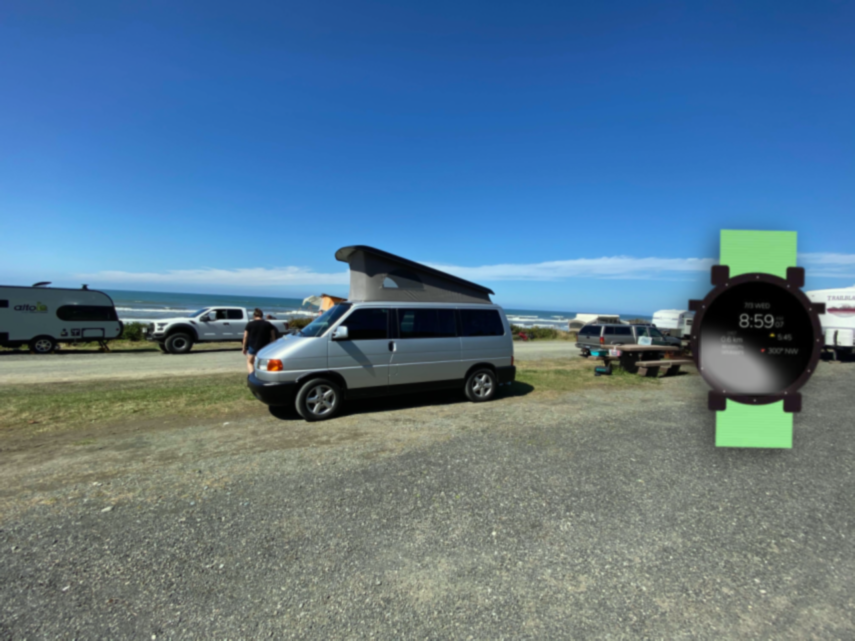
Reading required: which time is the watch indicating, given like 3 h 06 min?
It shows 8 h 59 min
